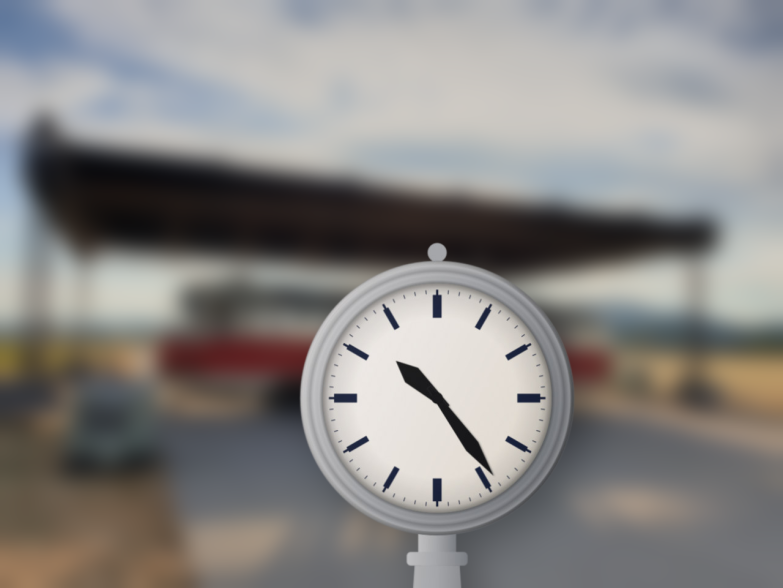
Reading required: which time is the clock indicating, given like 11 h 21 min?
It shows 10 h 24 min
